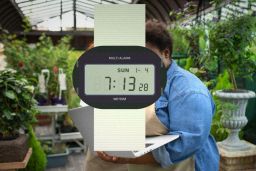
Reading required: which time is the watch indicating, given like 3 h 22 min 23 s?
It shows 7 h 13 min 28 s
